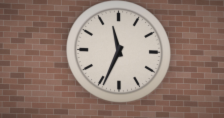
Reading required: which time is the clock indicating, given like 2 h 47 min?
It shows 11 h 34 min
